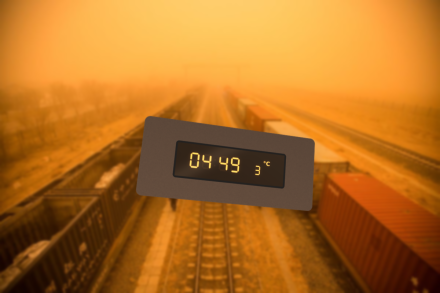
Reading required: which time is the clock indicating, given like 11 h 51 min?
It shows 4 h 49 min
